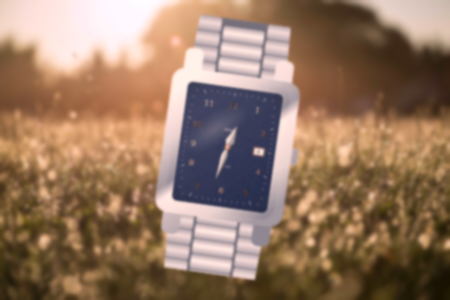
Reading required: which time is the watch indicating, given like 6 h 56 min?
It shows 12 h 32 min
